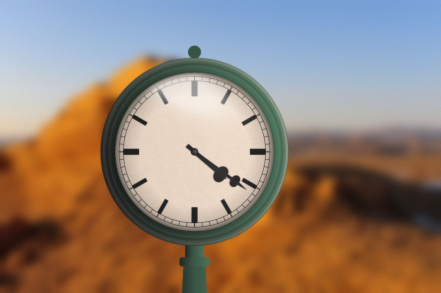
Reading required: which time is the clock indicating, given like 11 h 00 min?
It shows 4 h 21 min
